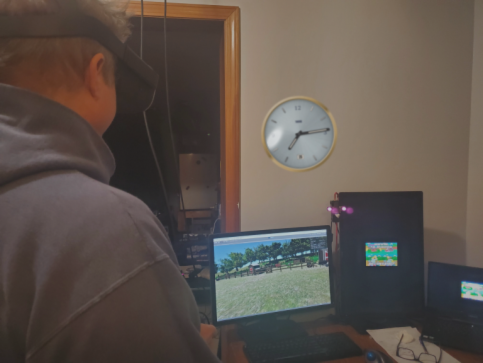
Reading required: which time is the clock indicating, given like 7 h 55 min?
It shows 7 h 14 min
